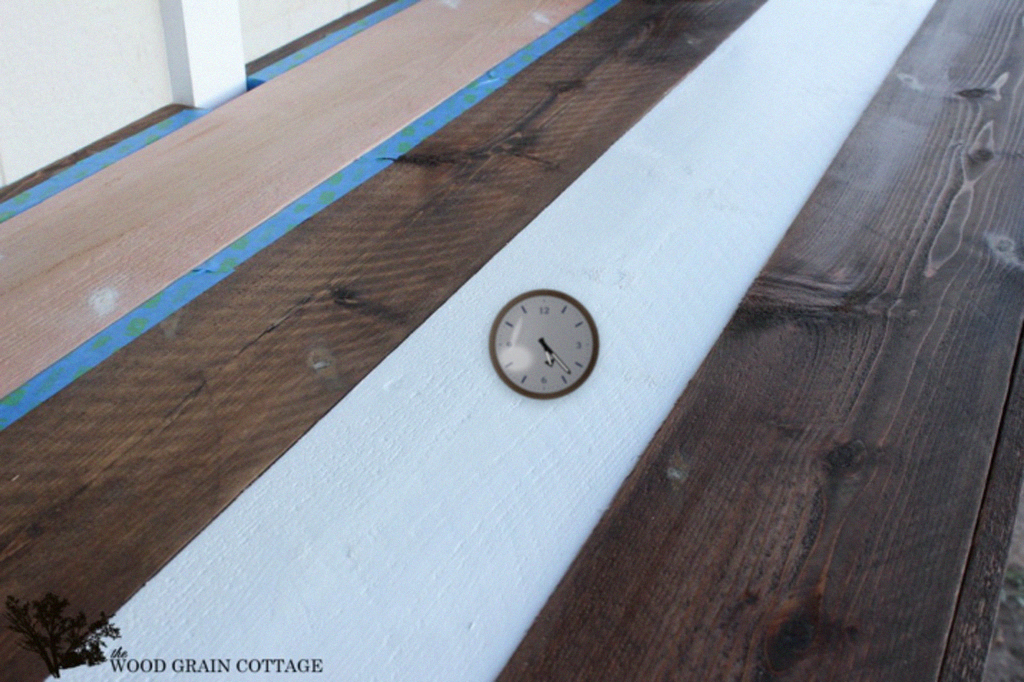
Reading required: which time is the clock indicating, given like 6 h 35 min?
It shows 5 h 23 min
